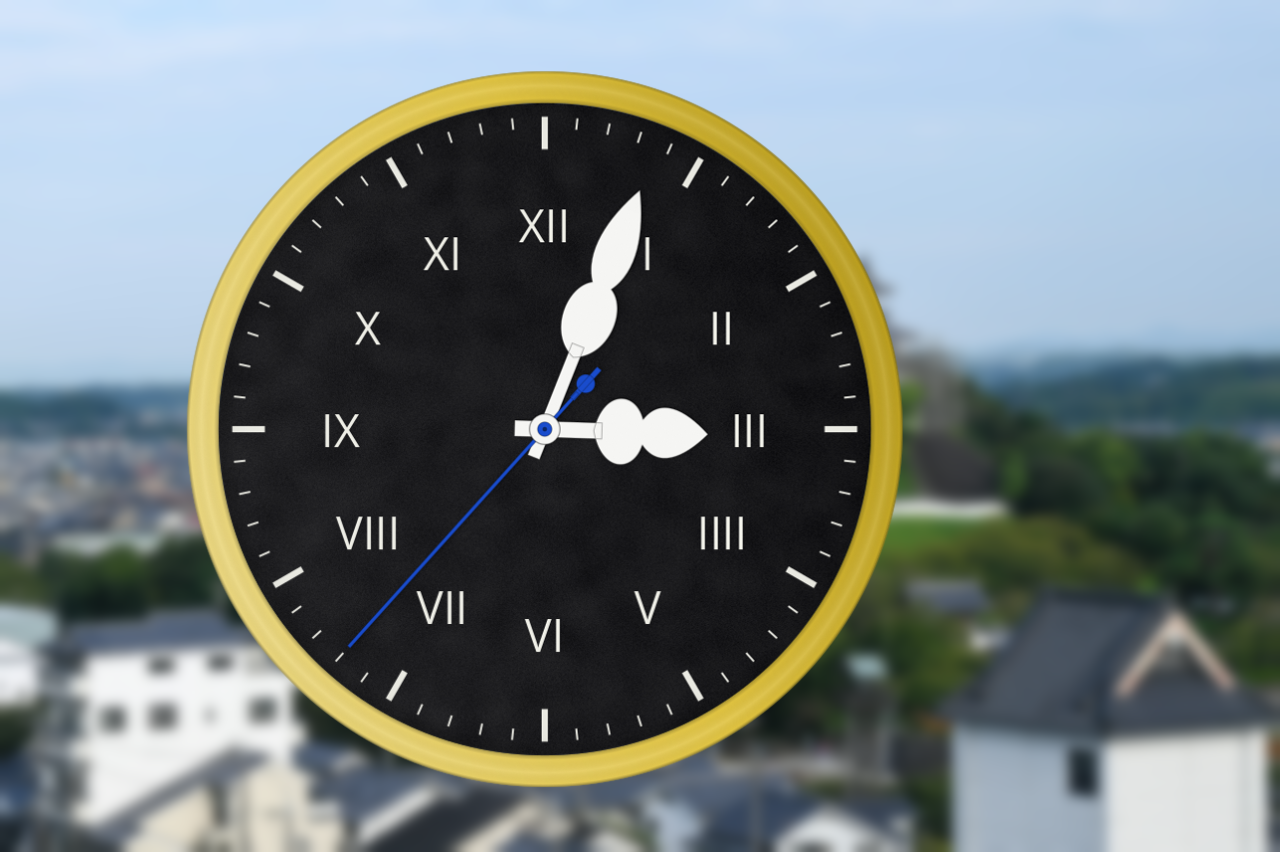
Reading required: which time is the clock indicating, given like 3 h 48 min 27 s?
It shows 3 h 03 min 37 s
